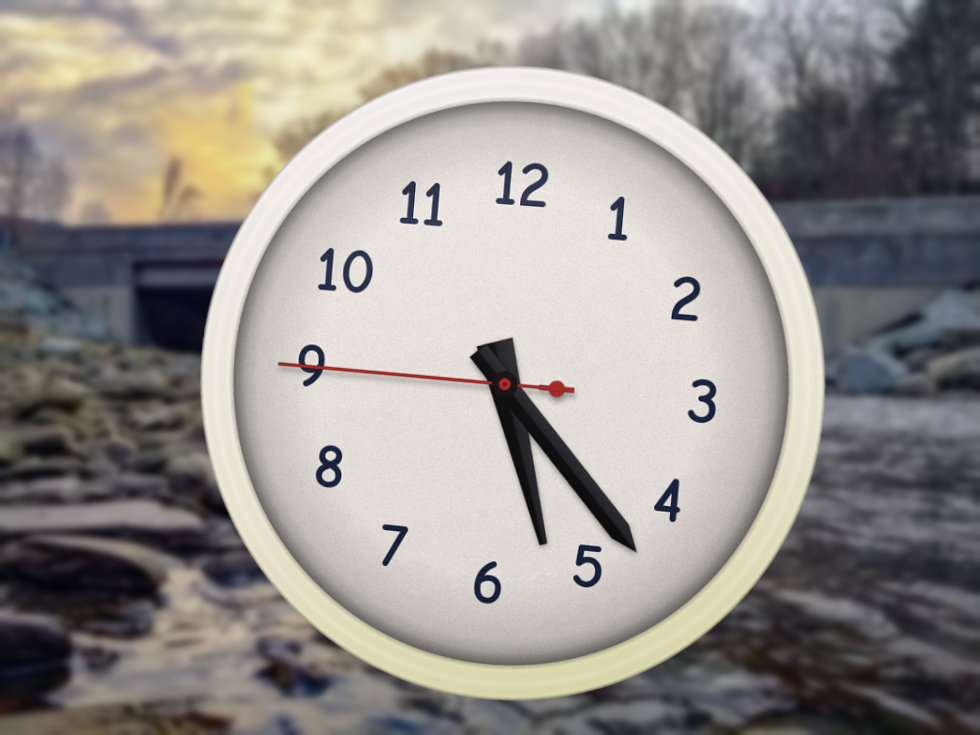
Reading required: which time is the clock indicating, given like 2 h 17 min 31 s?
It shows 5 h 22 min 45 s
